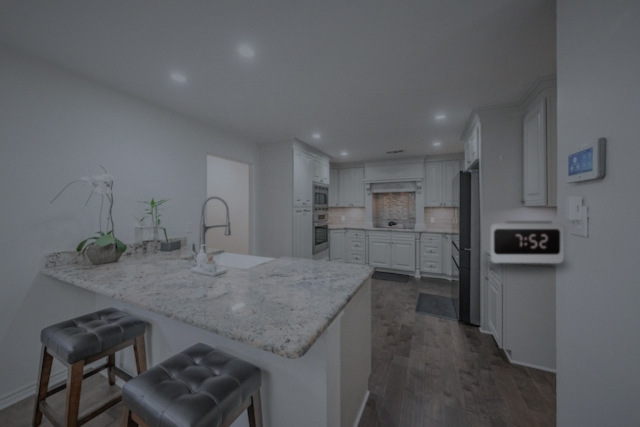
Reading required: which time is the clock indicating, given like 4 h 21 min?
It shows 7 h 52 min
